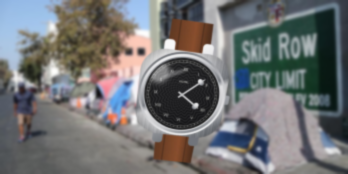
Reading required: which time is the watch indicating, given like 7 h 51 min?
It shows 4 h 08 min
